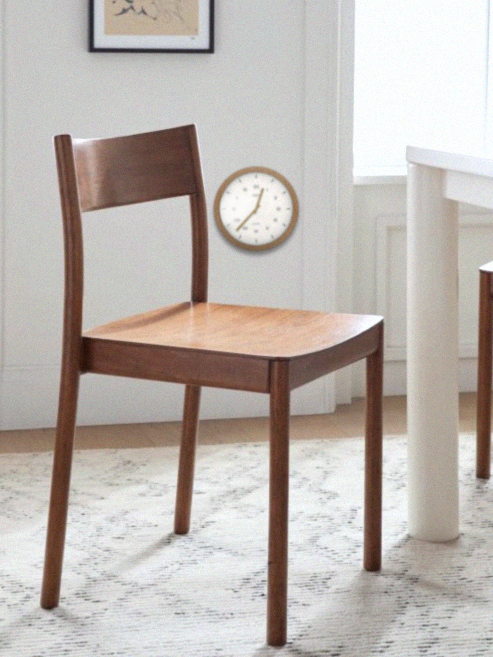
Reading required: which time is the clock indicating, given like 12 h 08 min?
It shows 12 h 37 min
